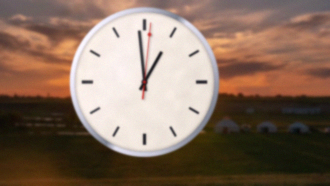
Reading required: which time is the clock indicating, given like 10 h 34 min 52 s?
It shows 12 h 59 min 01 s
